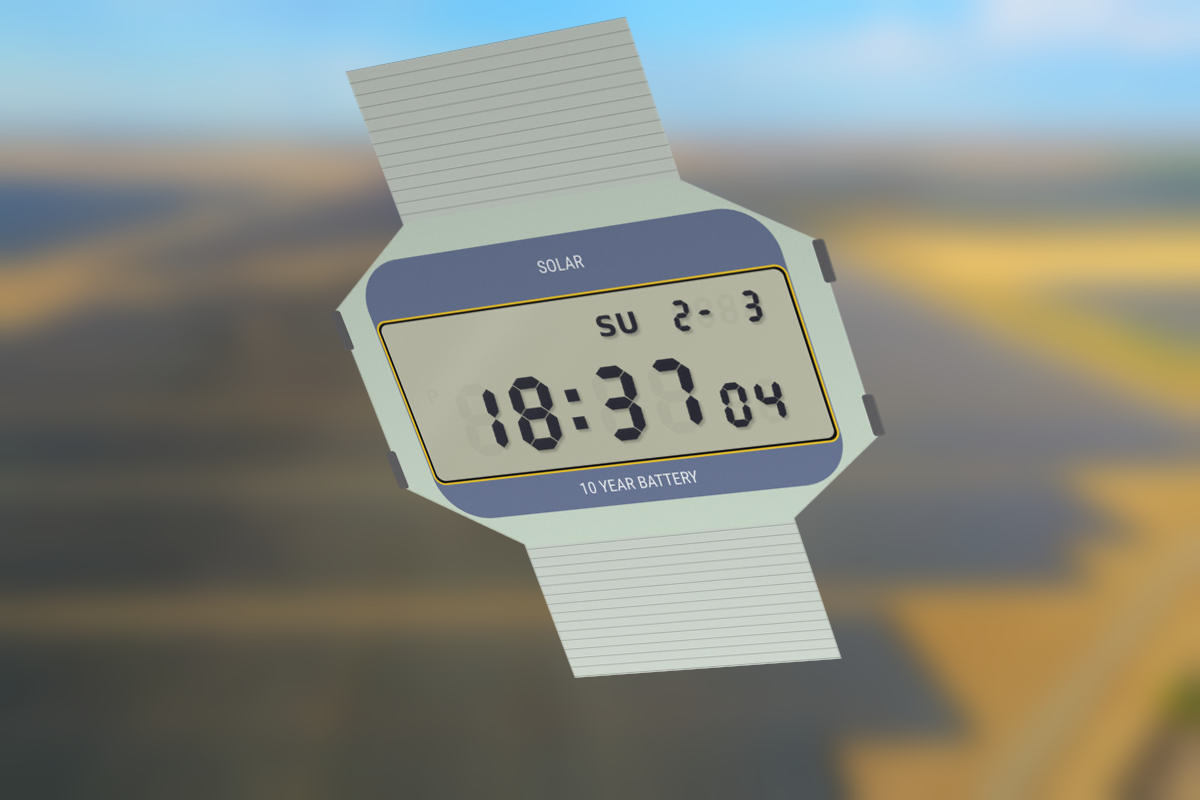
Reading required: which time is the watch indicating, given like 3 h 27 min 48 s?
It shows 18 h 37 min 04 s
